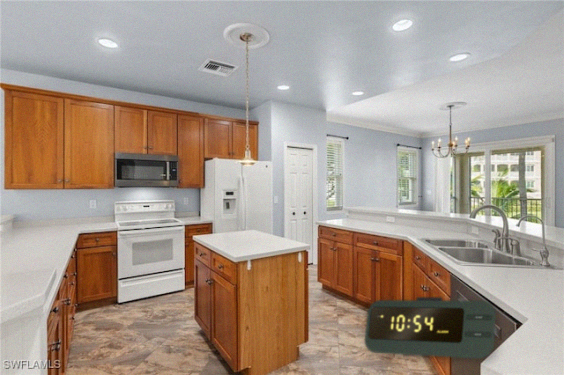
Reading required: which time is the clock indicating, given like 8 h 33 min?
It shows 10 h 54 min
